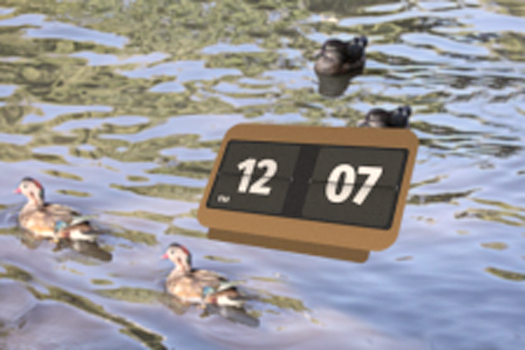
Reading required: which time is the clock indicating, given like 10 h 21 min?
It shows 12 h 07 min
